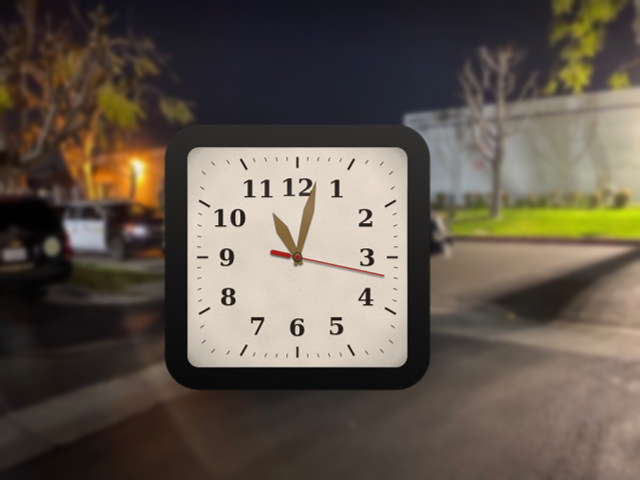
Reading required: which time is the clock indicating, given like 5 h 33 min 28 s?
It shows 11 h 02 min 17 s
